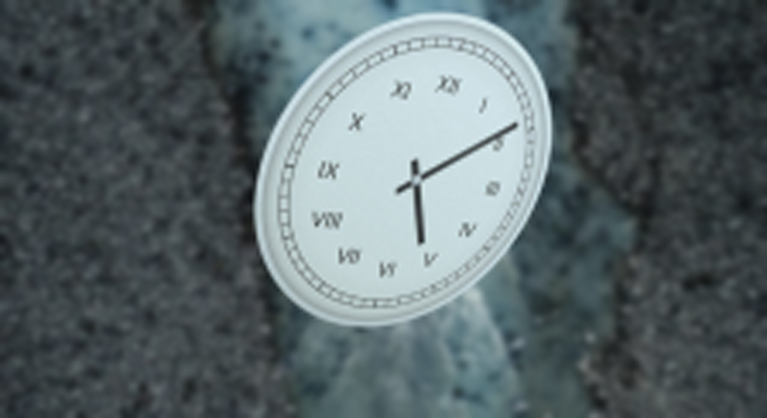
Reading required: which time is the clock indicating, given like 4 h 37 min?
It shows 5 h 09 min
